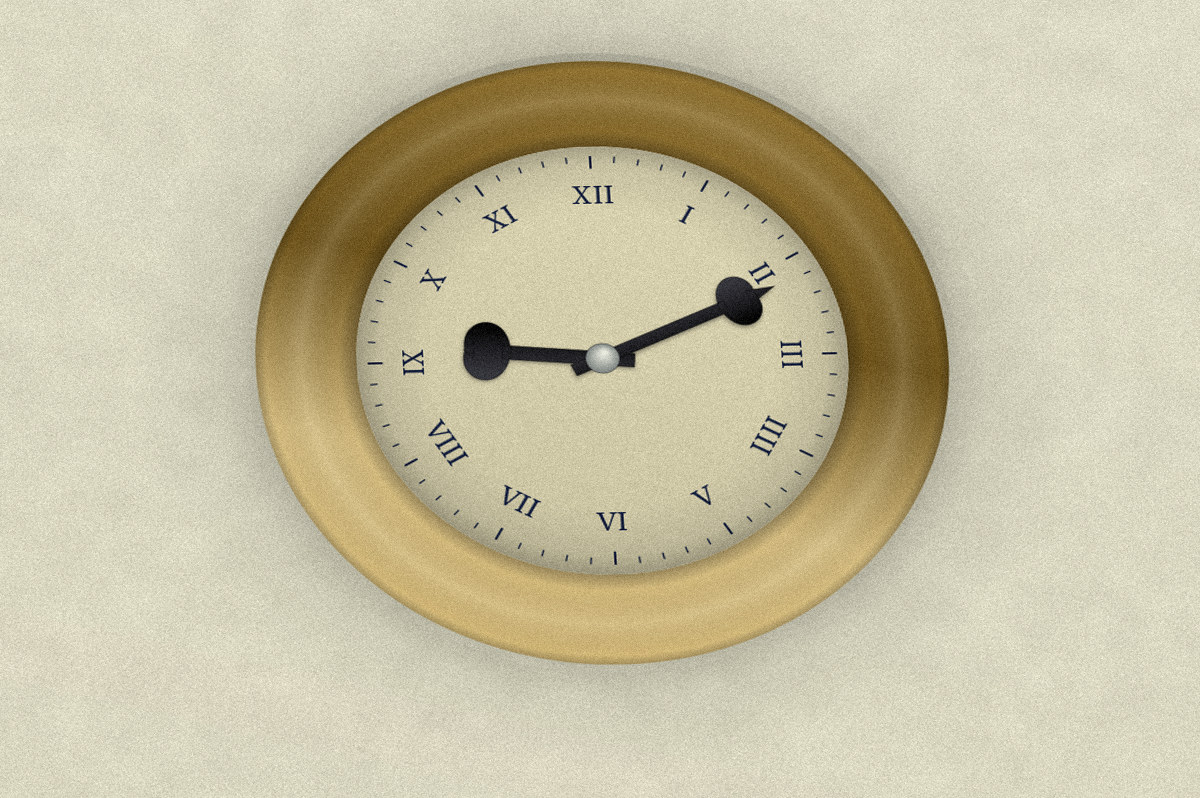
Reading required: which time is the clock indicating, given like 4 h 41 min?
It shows 9 h 11 min
